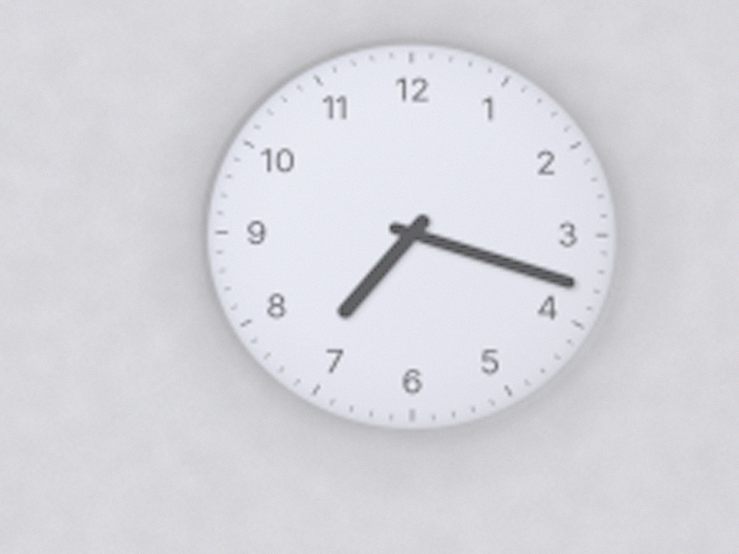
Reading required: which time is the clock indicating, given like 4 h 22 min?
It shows 7 h 18 min
